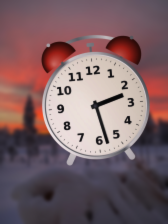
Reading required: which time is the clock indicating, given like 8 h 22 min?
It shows 2 h 28 min
